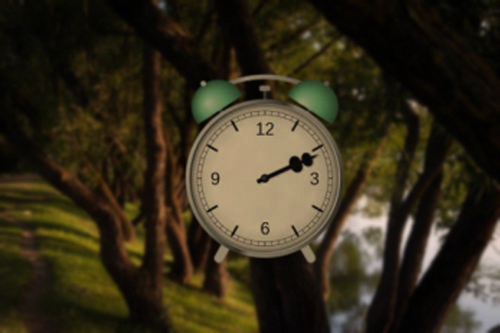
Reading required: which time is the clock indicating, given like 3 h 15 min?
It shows 2 h 11 min
